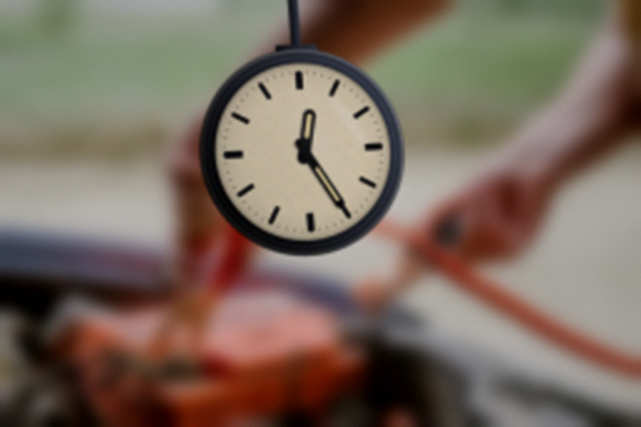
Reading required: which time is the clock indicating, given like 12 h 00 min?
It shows 12 h 25 min
